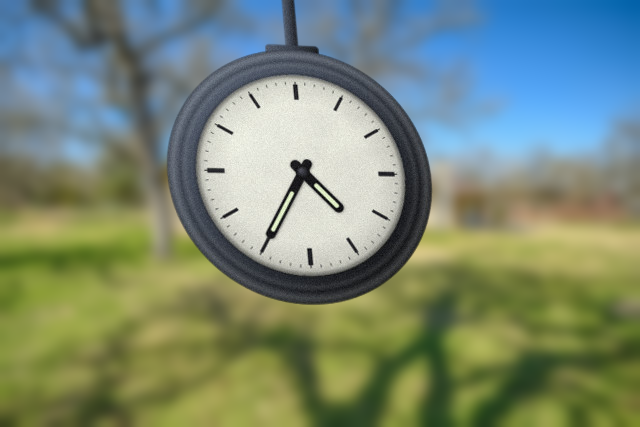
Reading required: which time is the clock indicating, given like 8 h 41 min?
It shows 4 h 35 min
